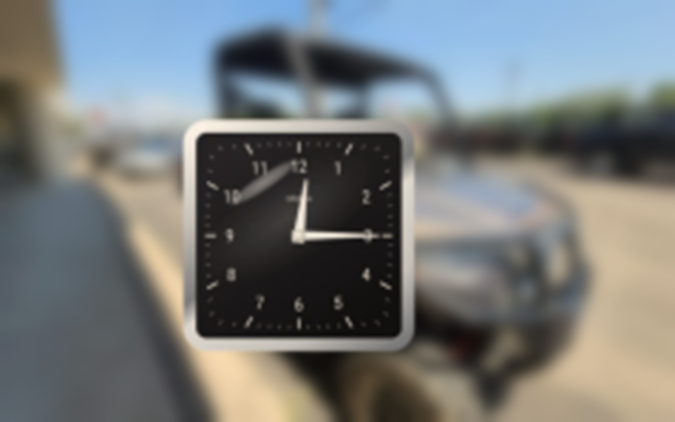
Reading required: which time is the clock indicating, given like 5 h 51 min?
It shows 12 h 15 min
